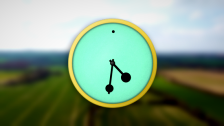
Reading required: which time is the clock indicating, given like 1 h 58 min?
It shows 4 h 31 min
